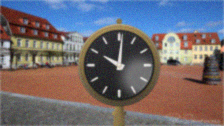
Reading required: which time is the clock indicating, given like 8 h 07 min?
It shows 10 h 01 min
